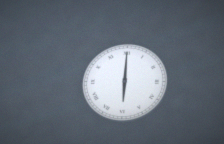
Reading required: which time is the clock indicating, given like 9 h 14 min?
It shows 6 h 00 min
